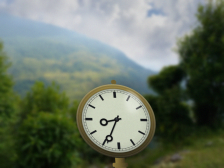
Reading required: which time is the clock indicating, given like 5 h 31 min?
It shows 8 h 34 min
